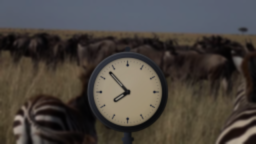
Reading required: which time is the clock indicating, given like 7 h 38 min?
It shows 7 h 53 min
